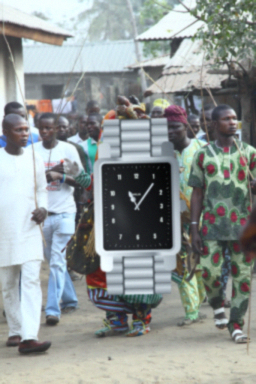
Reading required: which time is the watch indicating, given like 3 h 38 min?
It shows 11 h 06 min
